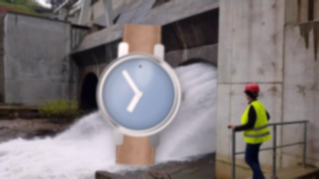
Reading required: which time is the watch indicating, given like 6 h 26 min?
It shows 6 h 54 min
